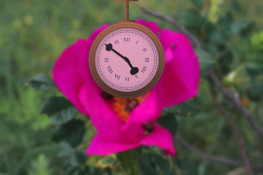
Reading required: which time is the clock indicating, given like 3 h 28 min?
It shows 4 h 51 min
